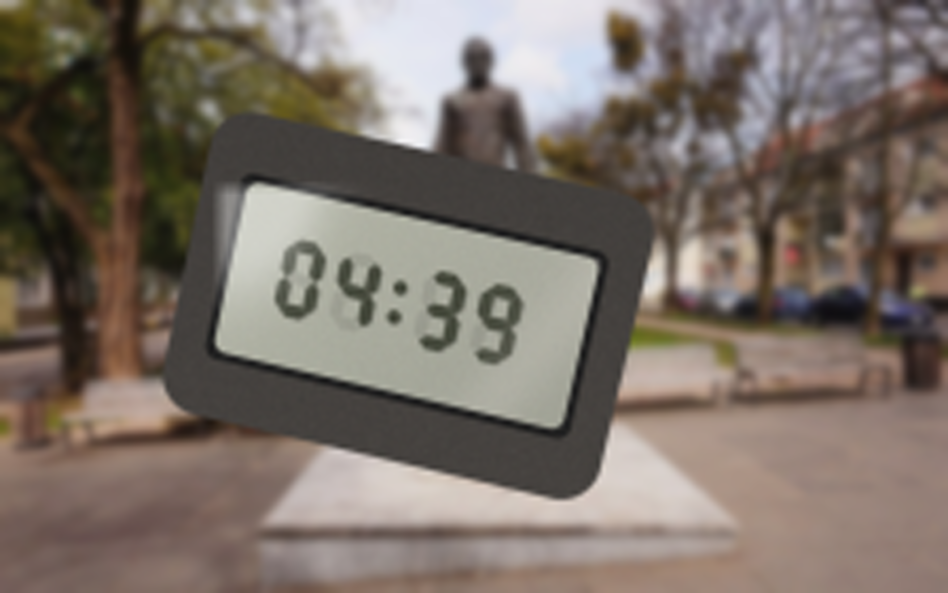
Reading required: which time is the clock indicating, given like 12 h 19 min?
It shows 4 h 39 min
